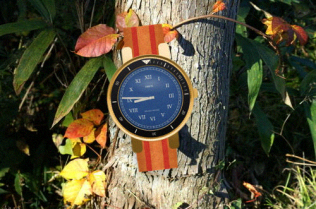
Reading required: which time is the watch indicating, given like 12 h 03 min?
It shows 8 h 46 min
